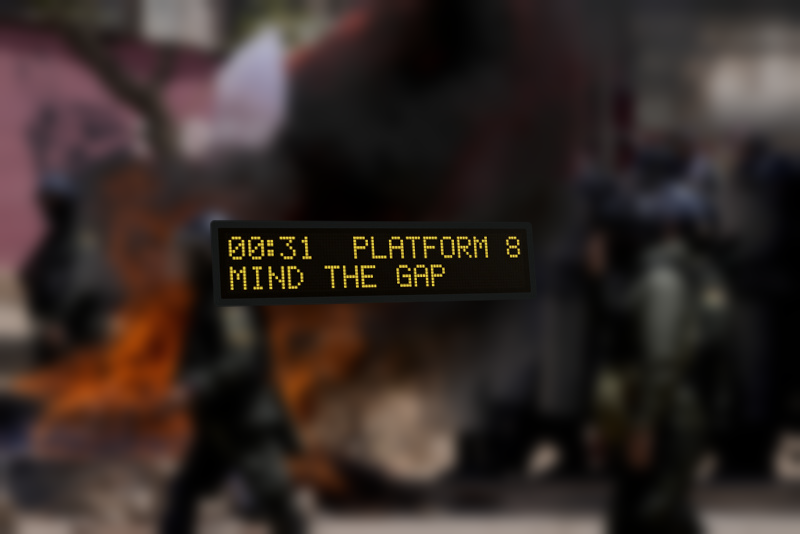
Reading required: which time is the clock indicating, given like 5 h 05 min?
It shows 0 h 31 min
